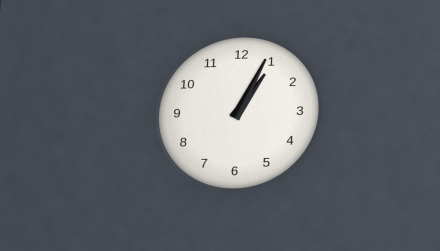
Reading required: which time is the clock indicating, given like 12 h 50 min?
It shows 1 h 04 min
